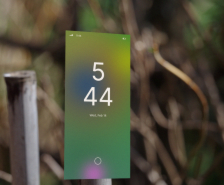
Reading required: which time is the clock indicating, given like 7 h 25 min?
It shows 5 h 44 min
